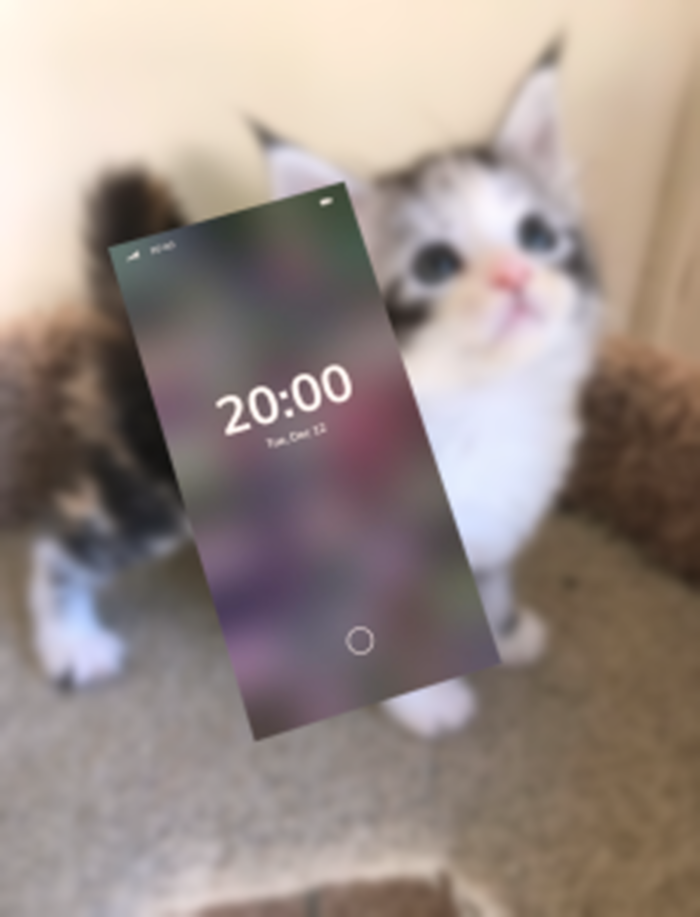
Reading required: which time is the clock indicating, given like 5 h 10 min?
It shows 20 h 00 min
